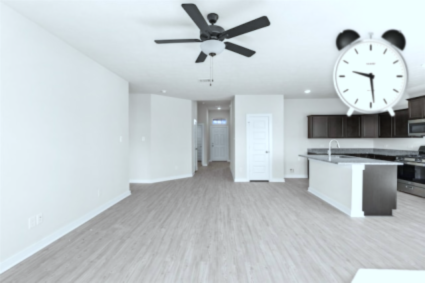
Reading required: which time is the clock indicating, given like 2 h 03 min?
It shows 9 h 29 min
